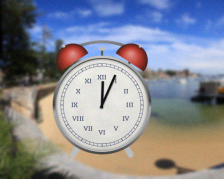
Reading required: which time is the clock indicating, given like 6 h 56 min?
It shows 12 h 04 min
